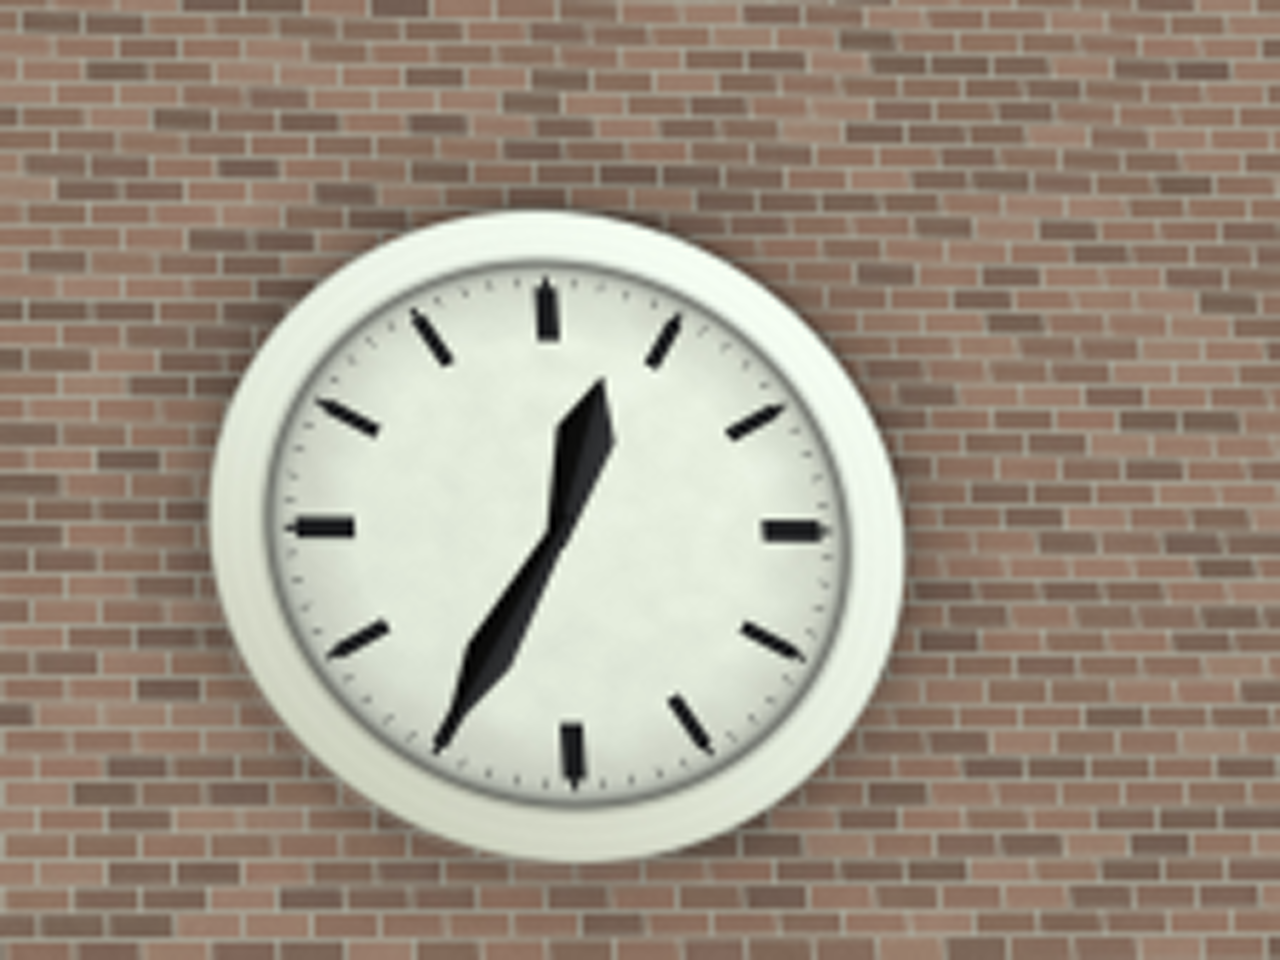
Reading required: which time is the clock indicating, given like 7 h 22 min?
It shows 12 h 35 min
